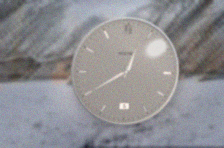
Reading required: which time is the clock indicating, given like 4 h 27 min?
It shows 12 h 40 min
